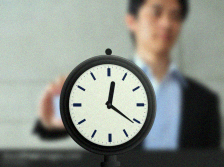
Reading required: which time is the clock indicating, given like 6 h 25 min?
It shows 12 h 21 min
